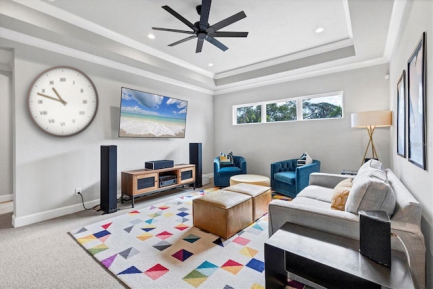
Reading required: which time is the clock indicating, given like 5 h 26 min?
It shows 10 h 48 min
